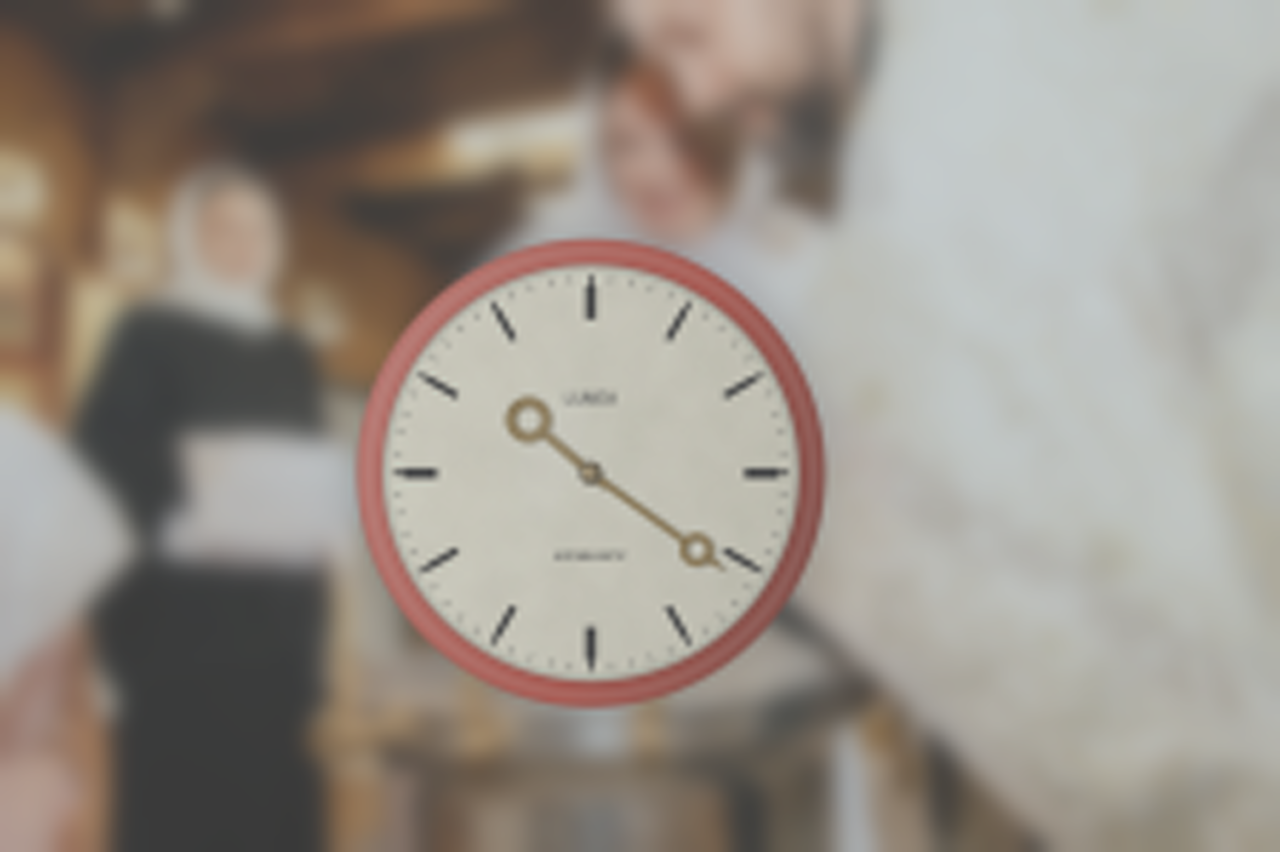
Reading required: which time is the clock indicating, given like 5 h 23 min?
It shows 10 h 21 min
